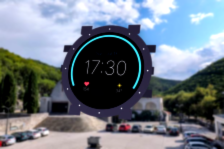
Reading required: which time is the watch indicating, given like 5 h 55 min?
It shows 17 h 30 min
